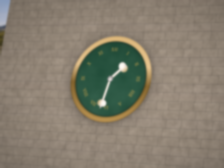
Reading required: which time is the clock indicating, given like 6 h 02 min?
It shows 1 h 32 min
